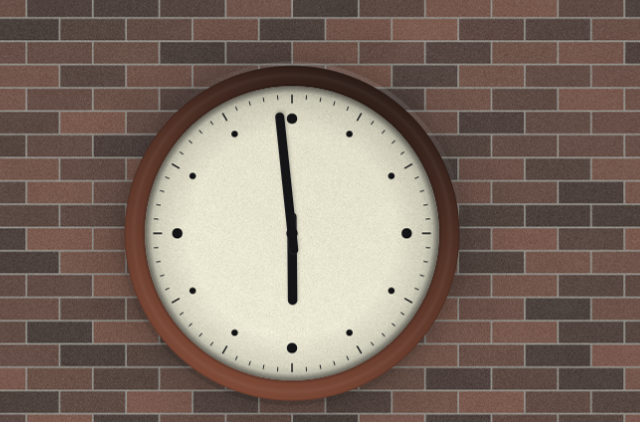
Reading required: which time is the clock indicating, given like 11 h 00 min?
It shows 5 h 59 min
